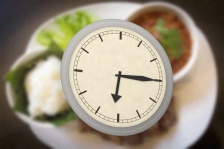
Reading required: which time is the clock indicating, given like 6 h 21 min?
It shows 6 h 15 min
